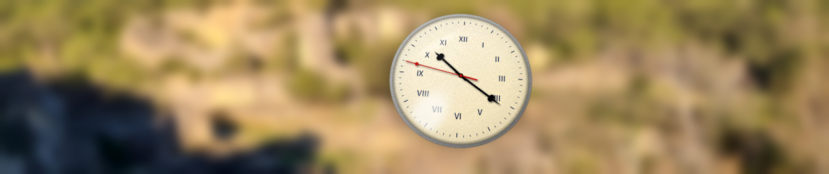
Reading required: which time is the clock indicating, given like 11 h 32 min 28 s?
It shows 10 h 20 min 47 s
